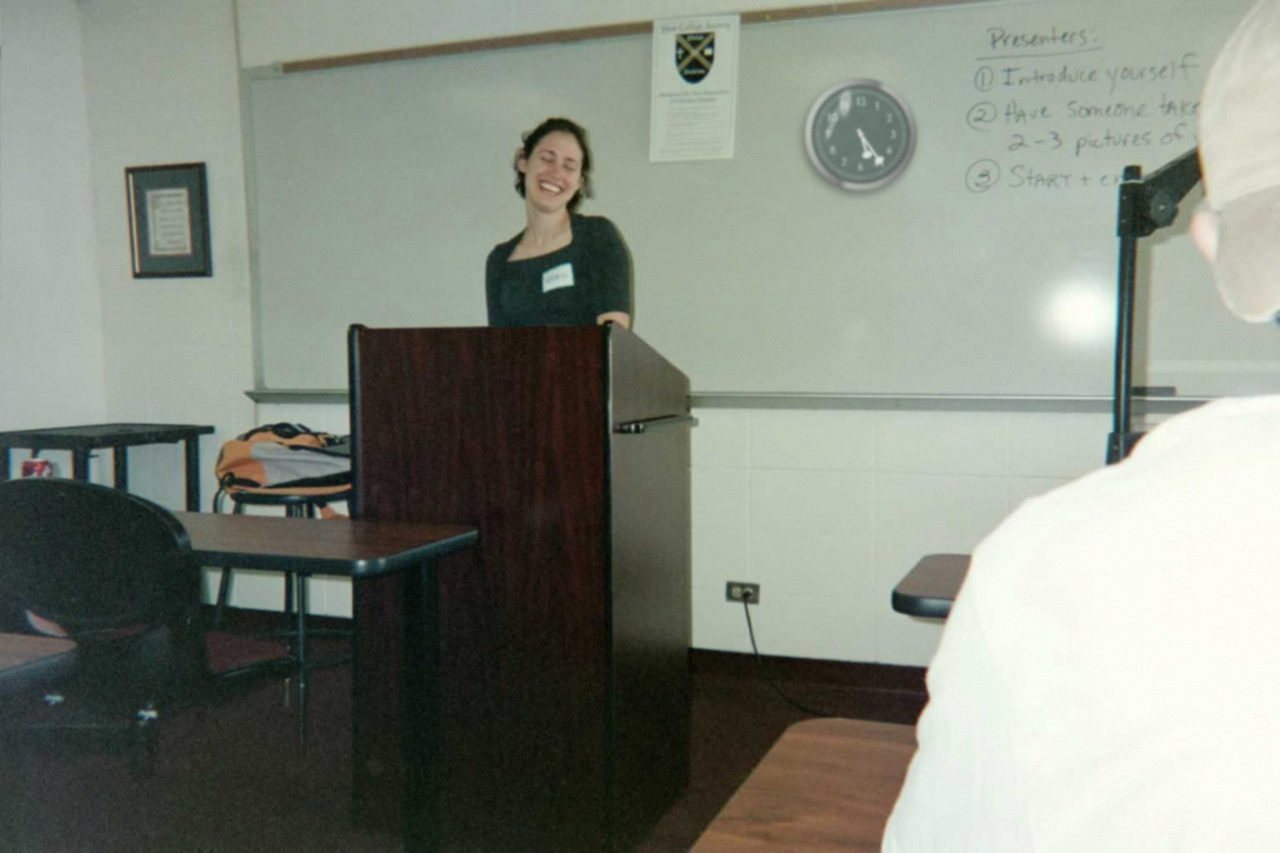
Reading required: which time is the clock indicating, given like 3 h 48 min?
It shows 5 h 24 min
